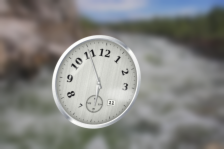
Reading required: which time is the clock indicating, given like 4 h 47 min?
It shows 5 h 55 min
